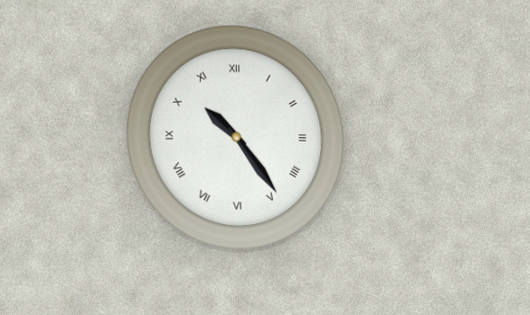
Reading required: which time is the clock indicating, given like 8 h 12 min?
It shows 10 h 24 min
